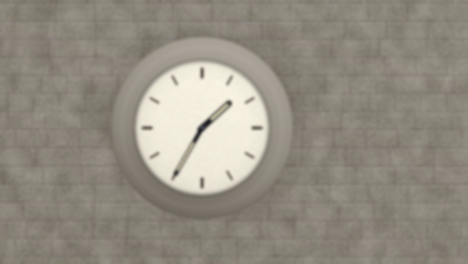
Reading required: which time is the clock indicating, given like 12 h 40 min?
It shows 1 h 35 min
